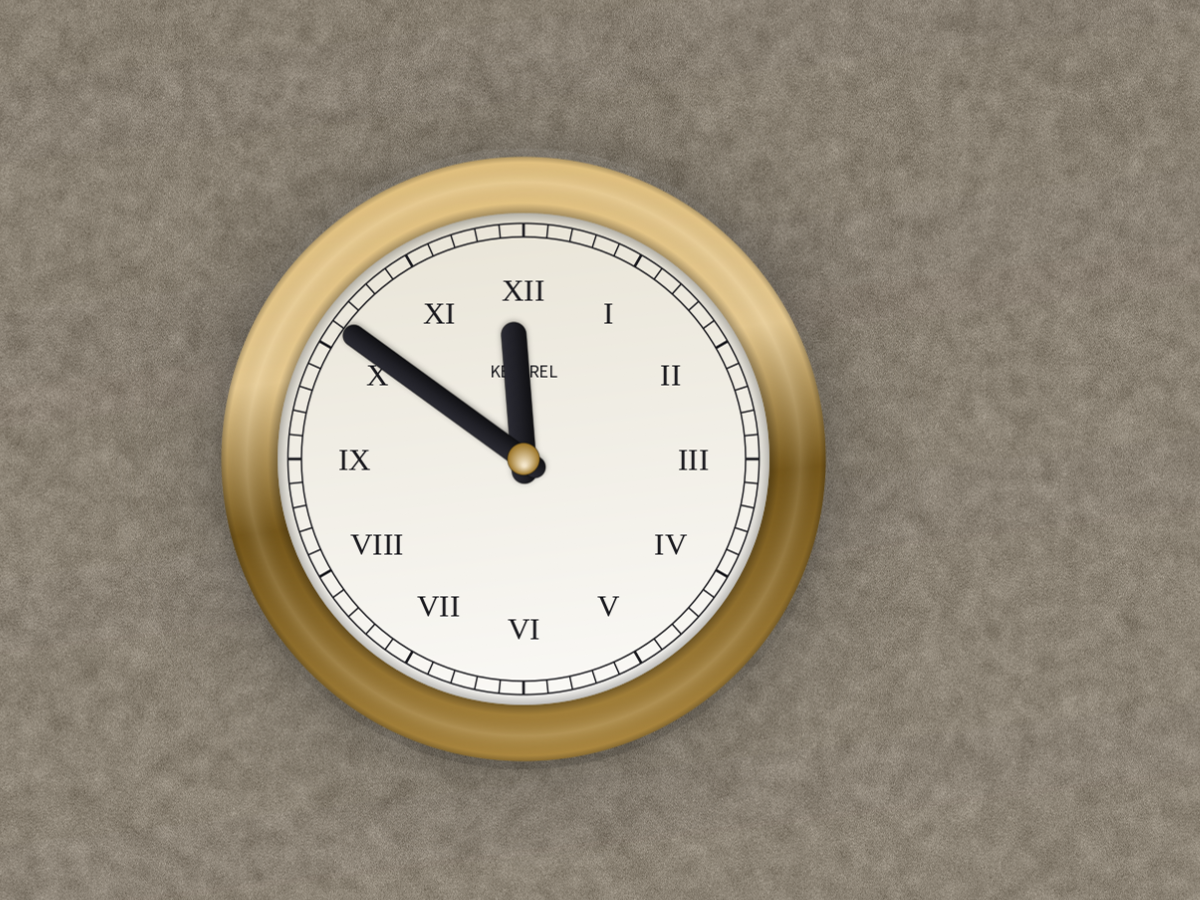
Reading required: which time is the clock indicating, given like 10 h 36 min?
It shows 11 h 51 min
